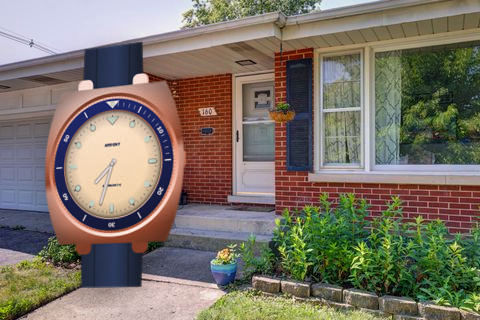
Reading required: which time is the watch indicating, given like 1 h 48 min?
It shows 7 h 33 min
